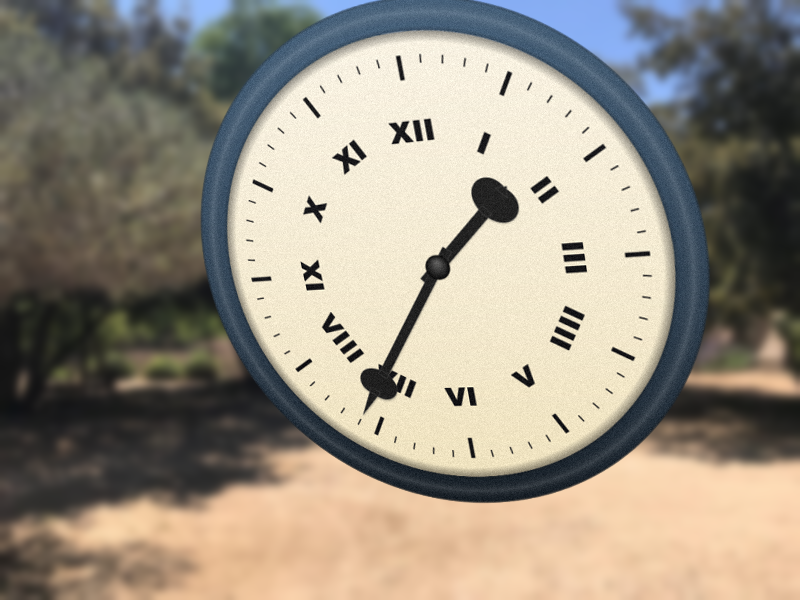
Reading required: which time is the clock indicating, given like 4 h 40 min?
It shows 1 h 36 min
